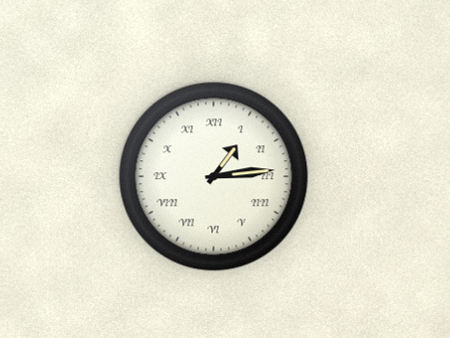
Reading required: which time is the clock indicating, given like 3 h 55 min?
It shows 1 h 14 min
